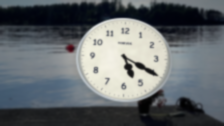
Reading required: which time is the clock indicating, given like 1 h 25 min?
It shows 5 h 20 min
